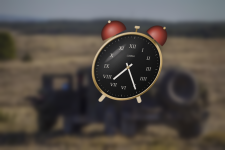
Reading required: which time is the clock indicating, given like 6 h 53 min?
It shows 7 h 25 min
